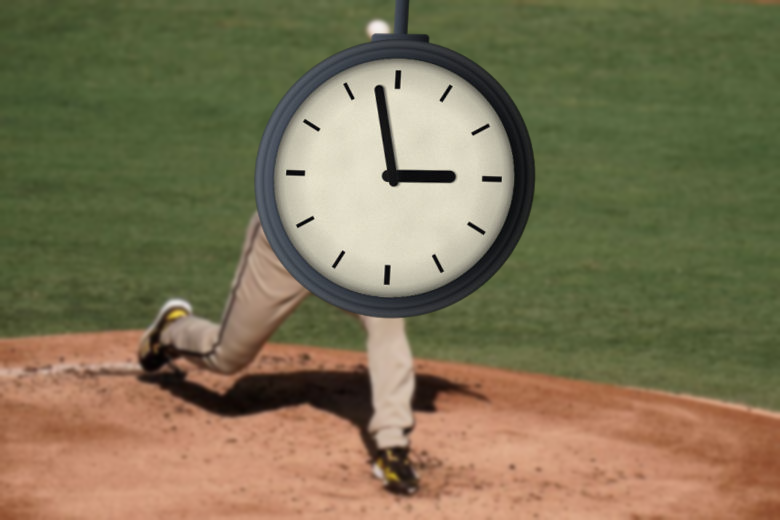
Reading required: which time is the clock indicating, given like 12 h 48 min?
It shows 2 h 58 min
